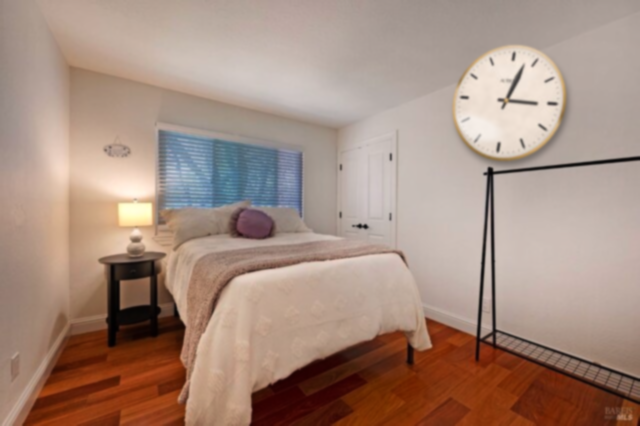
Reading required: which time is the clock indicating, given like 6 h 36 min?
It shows 3 h 03 min
